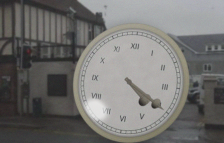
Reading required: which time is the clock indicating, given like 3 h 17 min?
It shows 4 h 20 min
